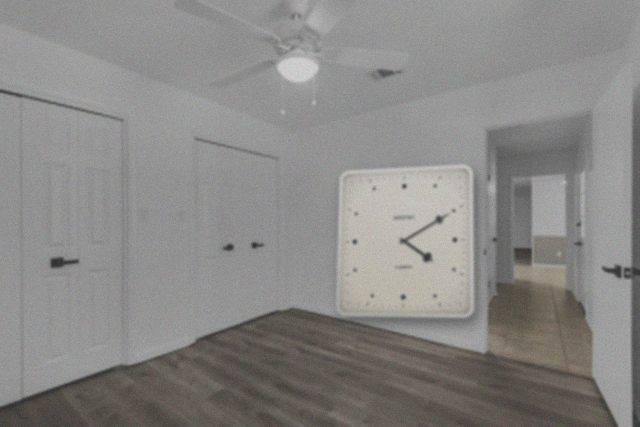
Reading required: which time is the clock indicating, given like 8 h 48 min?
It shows 4 h 10 min
